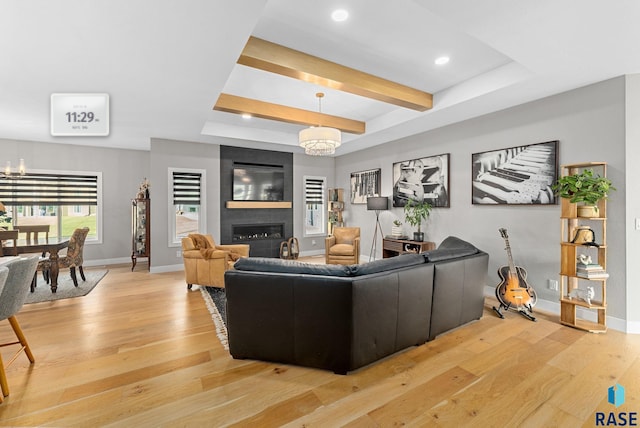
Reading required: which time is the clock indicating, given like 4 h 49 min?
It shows 11 h 29 min
